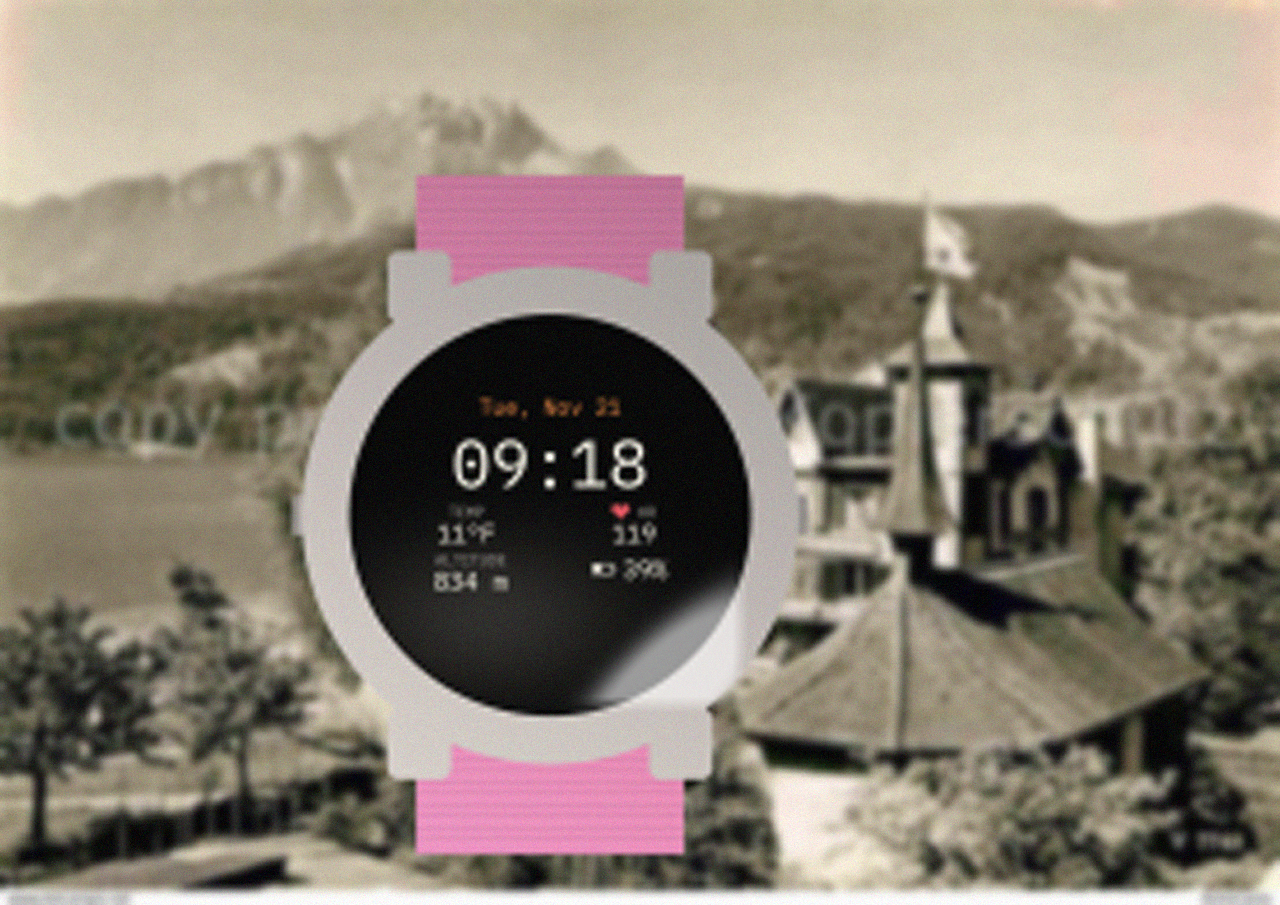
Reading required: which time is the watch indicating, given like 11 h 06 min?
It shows 9 h 18 min
